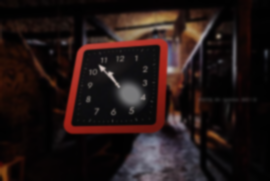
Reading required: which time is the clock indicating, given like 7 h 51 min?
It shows 10 h 53 min
